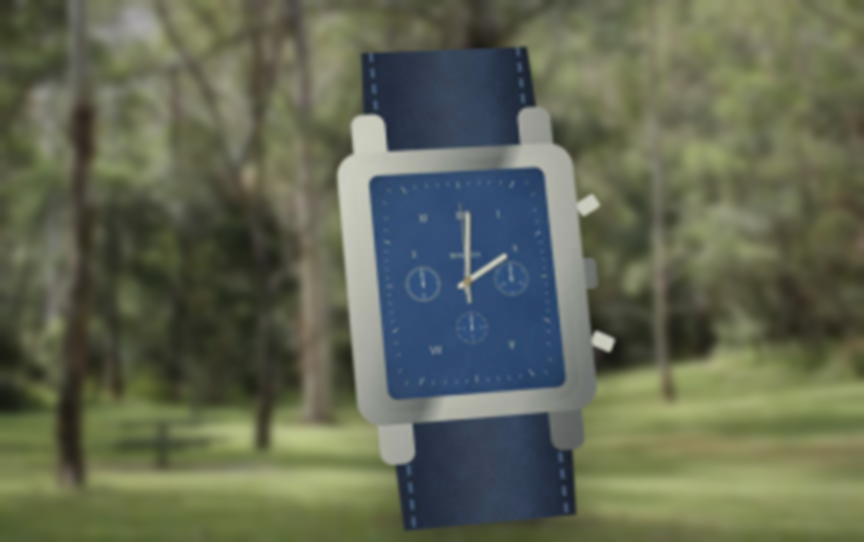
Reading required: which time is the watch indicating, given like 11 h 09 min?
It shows 2 h 01 min
